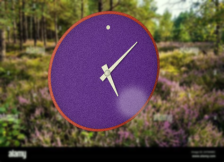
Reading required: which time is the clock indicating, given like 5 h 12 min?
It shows 5 h 08 min
